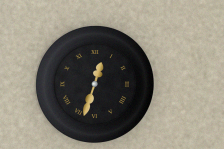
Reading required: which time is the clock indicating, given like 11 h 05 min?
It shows 12 h 33 min
